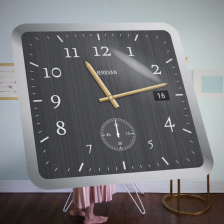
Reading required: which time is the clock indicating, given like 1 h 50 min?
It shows 11 h 13 min
